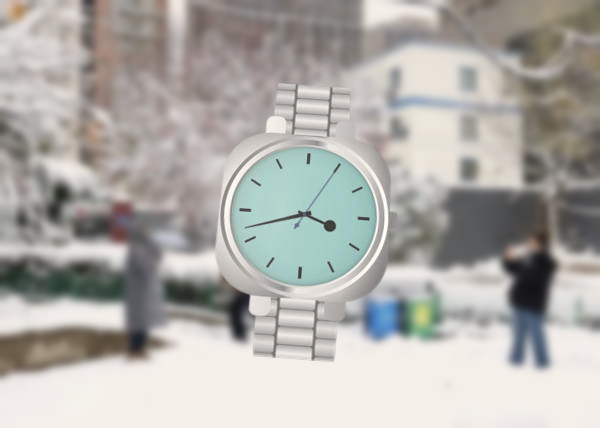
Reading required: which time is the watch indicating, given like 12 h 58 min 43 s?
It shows 3 h 42 min 05 s
